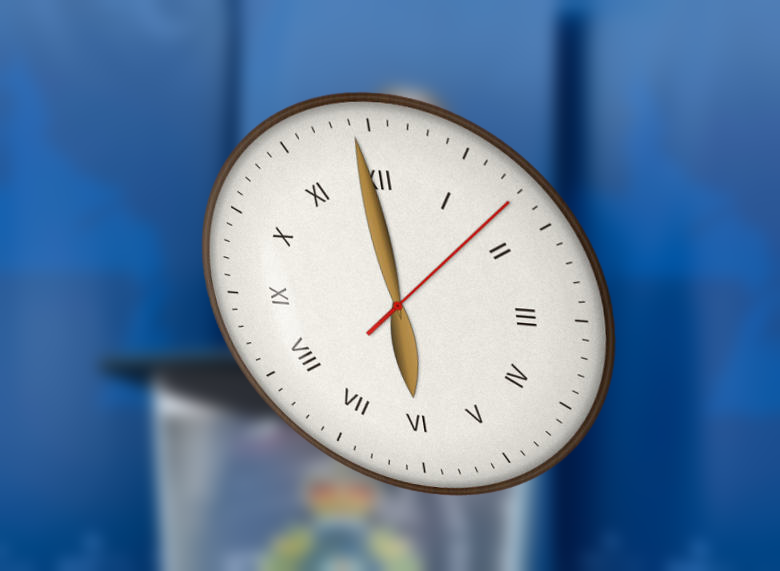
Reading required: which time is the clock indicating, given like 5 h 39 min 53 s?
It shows 5 h 59 min 08 s
